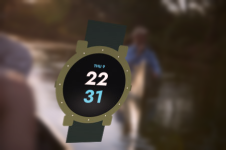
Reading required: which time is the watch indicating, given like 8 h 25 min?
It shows 22 h 31 min
